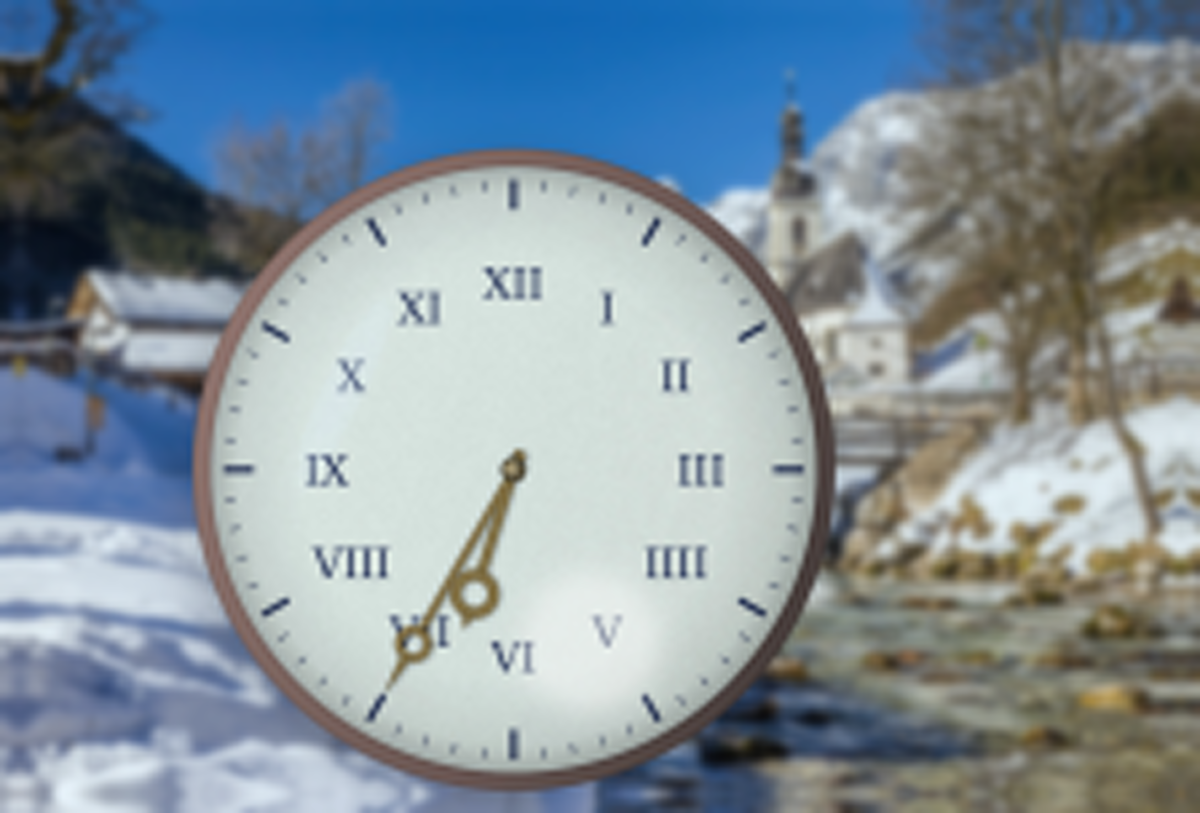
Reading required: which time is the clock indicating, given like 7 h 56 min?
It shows 6 h 35 min
